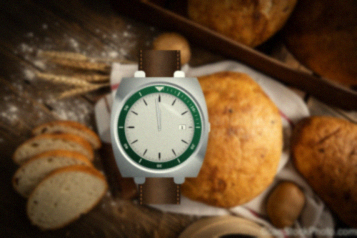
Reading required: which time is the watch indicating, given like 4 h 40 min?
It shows 11 h 59 min
